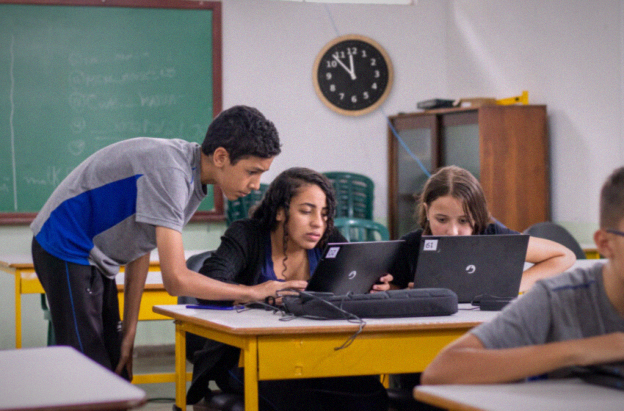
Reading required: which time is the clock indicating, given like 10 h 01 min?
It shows 11 h 53 min
